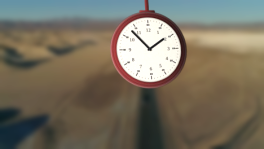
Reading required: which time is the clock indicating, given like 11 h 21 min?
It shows 1 h 53 min
